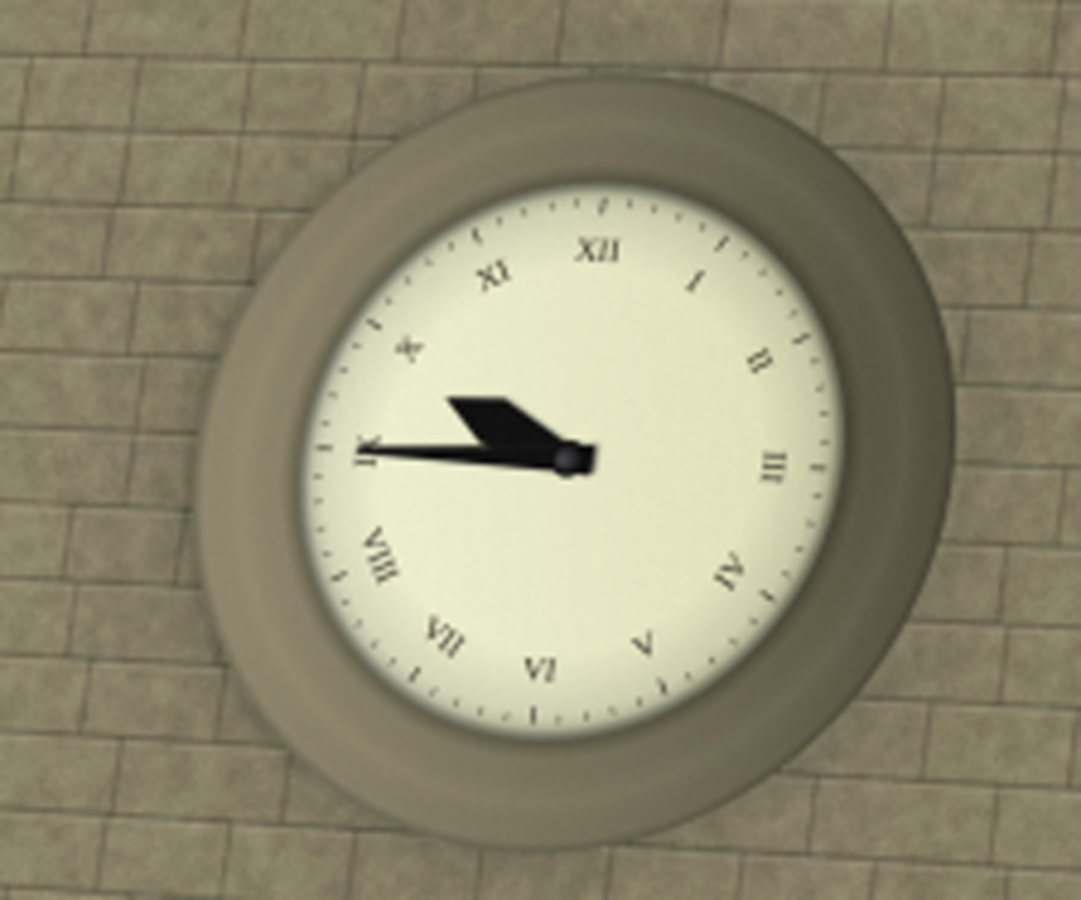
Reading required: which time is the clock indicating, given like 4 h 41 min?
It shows 9 h 45 min
